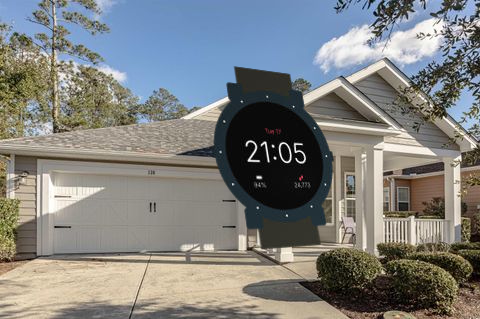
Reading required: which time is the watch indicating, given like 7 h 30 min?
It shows 21 h 05 min
